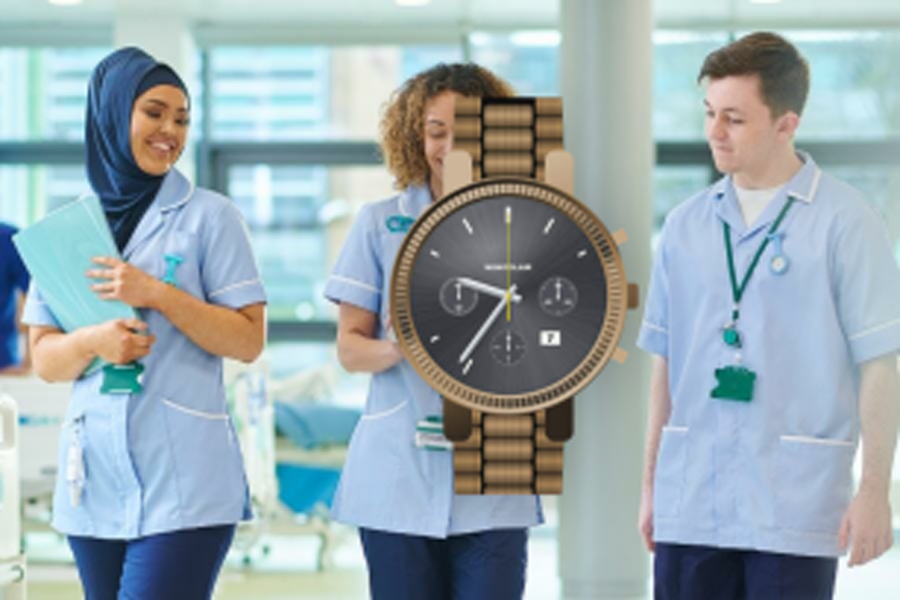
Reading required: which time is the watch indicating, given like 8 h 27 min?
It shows 9 h 36 min
